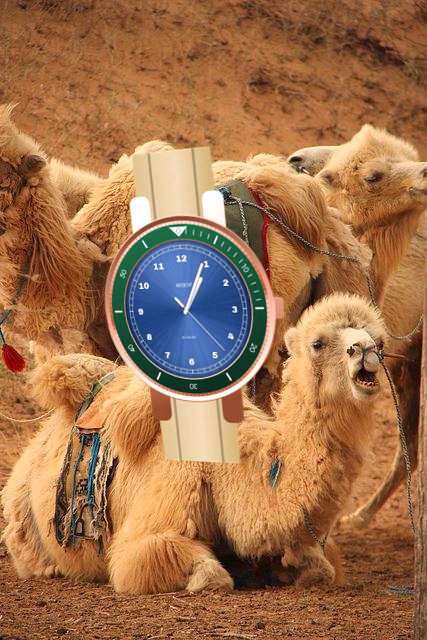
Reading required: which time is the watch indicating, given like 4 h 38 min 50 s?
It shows 1 h 04 min 23 s
